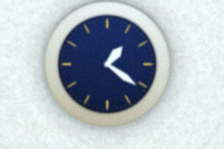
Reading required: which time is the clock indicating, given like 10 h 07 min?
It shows 1 h 21 min
